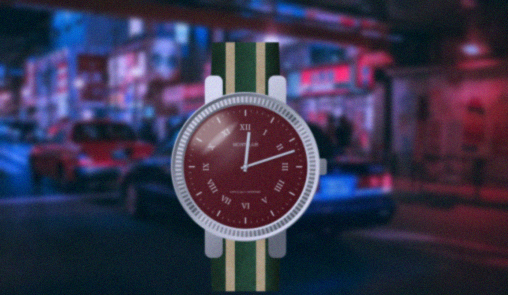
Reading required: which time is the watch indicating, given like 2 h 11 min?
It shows 12 h 12 min
